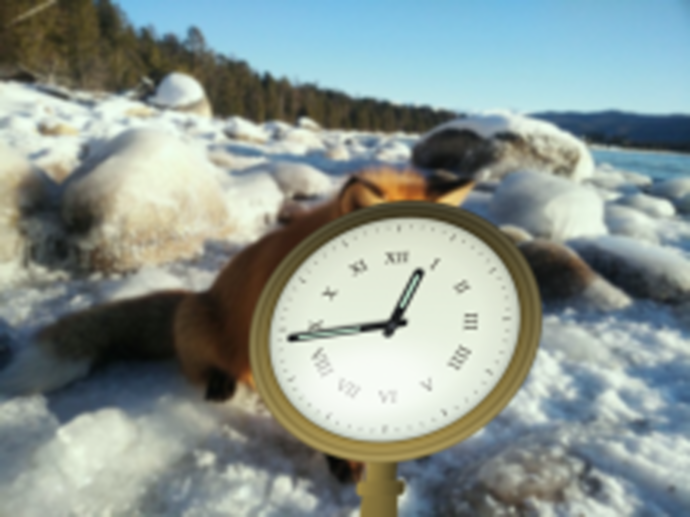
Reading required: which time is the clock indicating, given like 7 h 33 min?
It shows 12 h 44 min
